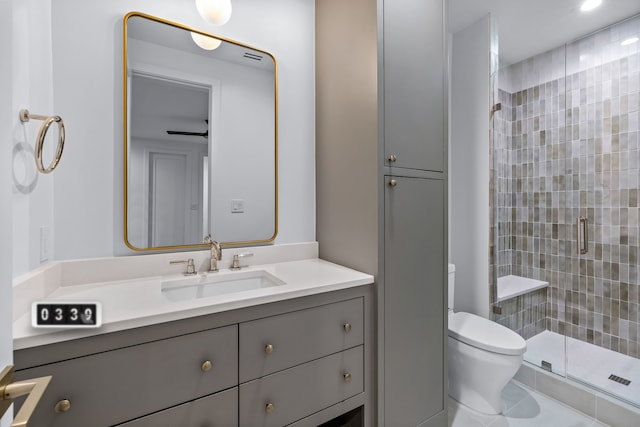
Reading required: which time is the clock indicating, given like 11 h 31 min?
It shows 3 h 39 min
